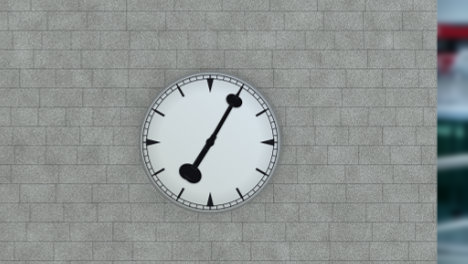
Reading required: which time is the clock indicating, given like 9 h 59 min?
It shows 7 h 05 min
